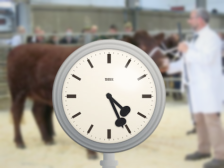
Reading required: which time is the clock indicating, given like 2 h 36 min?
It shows 4 h 26 min
